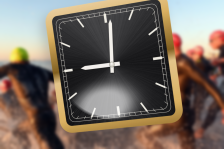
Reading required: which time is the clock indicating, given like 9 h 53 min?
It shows 9 h 01 min
